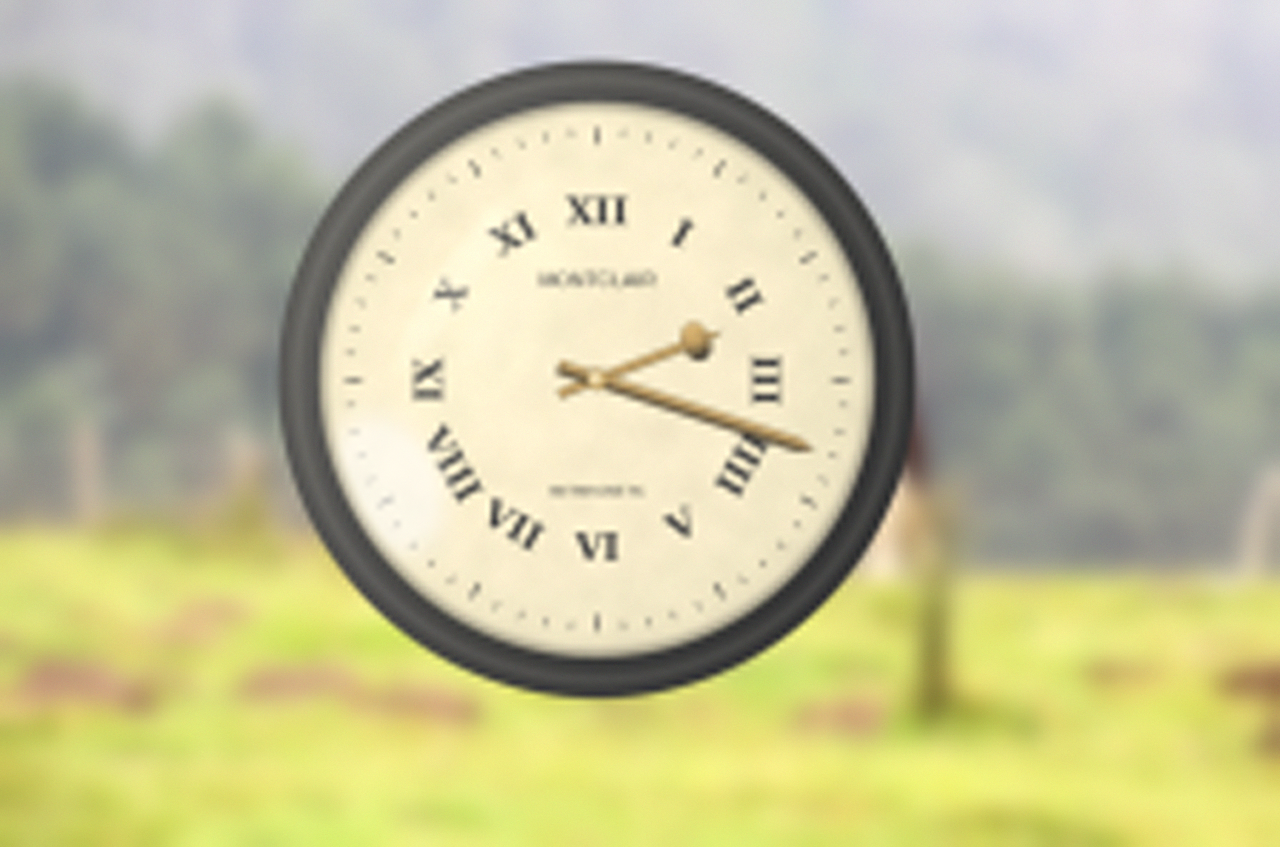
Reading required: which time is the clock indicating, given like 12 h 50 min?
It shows 2 h 18 min
